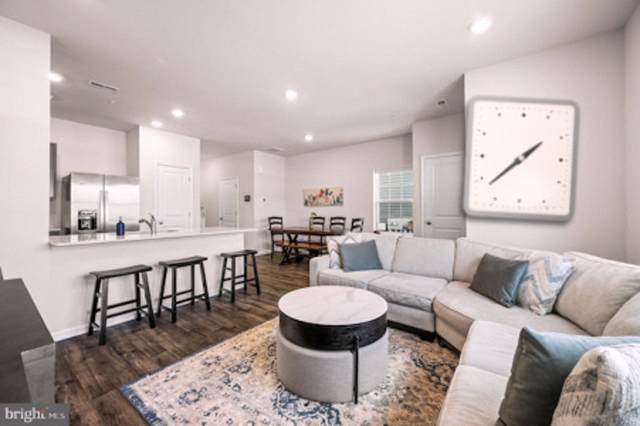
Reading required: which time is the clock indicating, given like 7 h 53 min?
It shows 1 h 38 min
